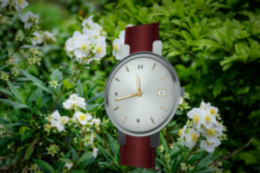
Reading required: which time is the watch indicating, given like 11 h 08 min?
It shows 11 h 43 min
